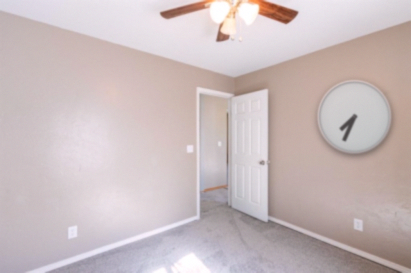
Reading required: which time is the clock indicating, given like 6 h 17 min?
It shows 7 h 34 min
